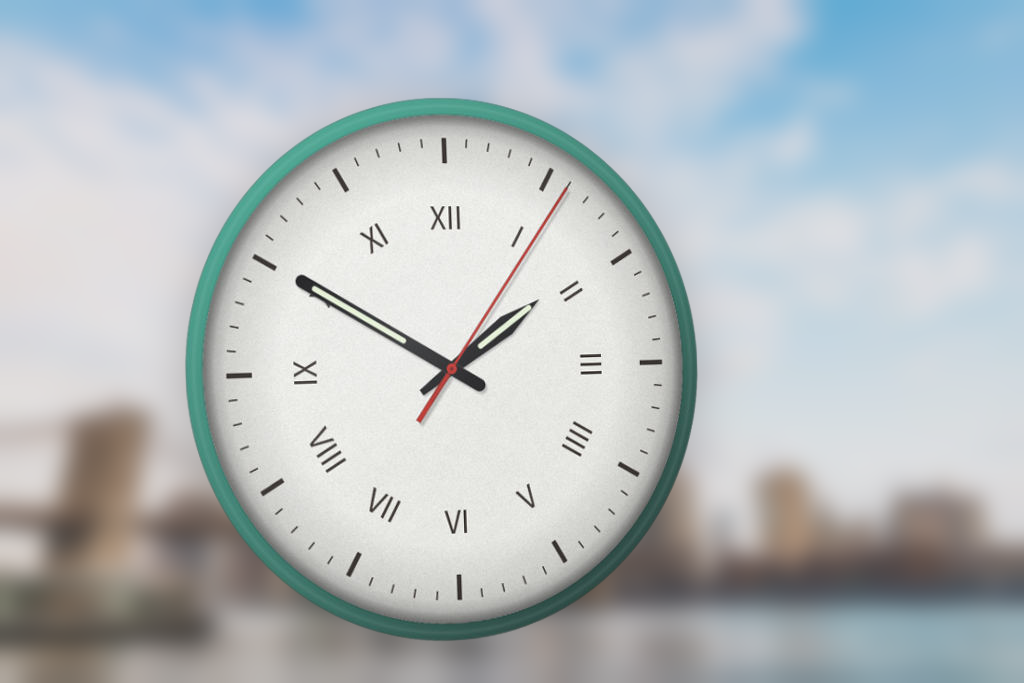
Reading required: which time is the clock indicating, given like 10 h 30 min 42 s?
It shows 1 h 50 min 06 s
